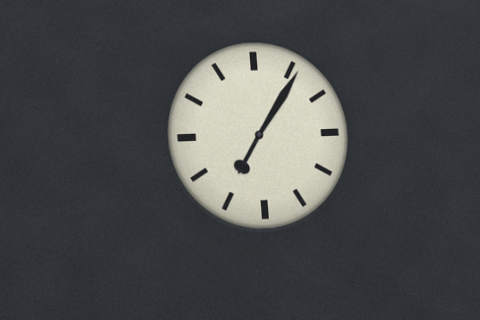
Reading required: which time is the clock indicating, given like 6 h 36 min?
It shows 7 h 06 min
